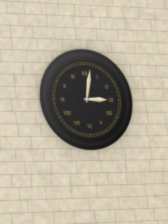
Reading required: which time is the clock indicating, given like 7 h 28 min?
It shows 3 h 02 min
